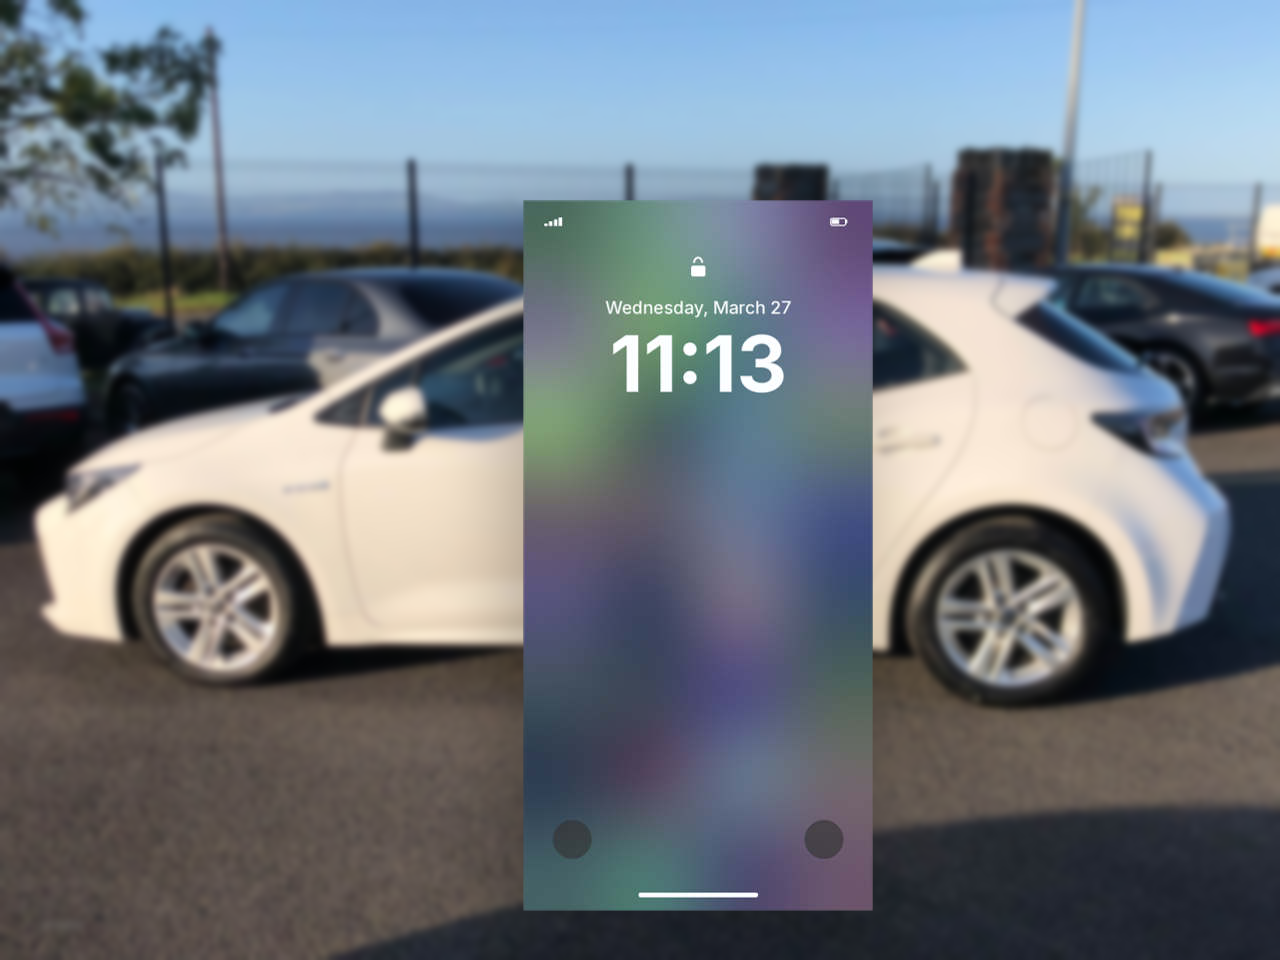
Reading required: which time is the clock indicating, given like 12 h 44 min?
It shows 11 h 13 min
